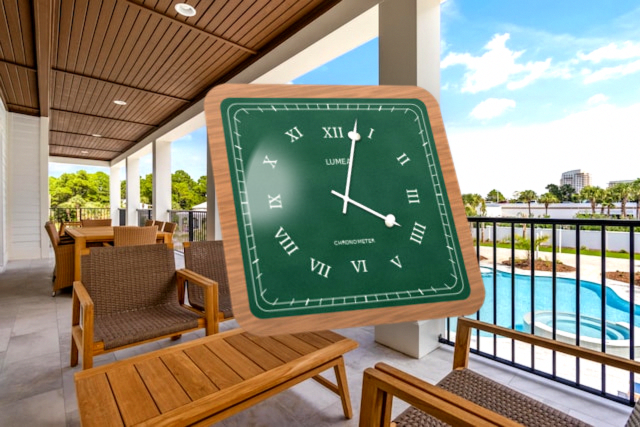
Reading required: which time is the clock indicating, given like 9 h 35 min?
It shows 4 h 03 min
